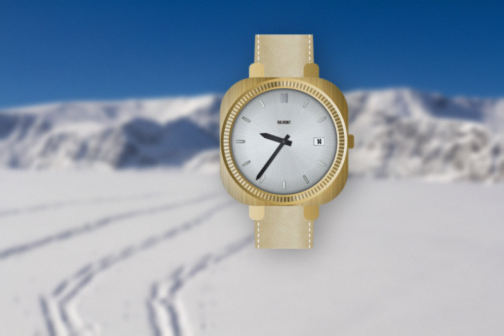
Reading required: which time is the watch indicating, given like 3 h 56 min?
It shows 9 h 36 min
